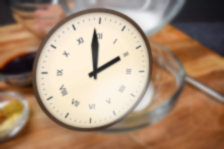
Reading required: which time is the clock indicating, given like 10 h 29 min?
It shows 1 h 59 min
